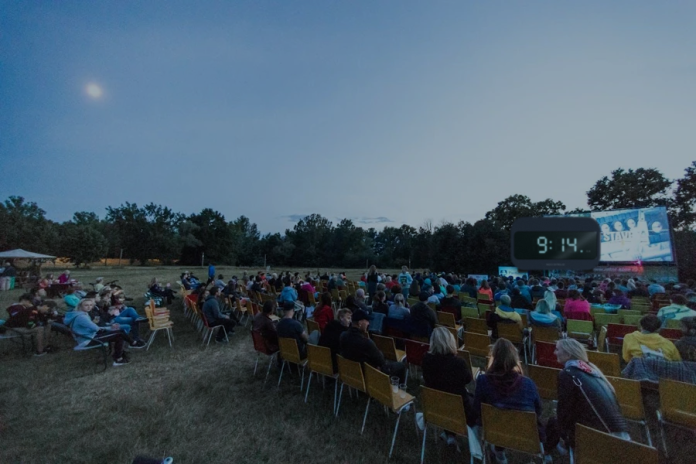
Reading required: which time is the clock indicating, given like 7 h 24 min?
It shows 9 h 14 min
